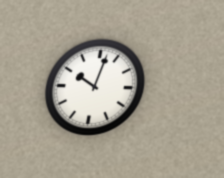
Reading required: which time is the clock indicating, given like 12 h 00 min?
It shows 10 h 02 min
